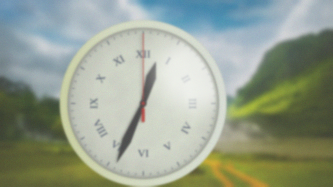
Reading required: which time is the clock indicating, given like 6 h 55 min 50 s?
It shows 12 h 34 min 00 s
